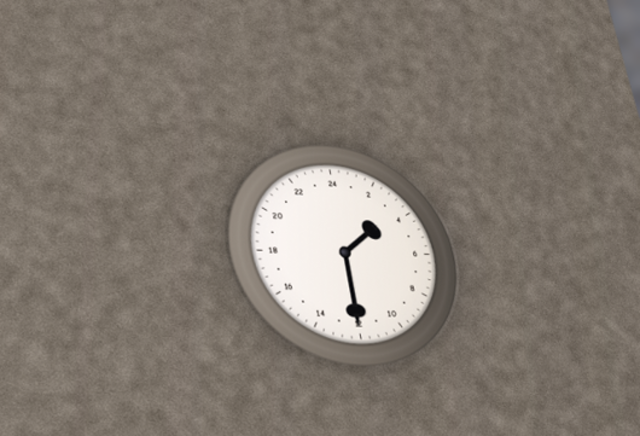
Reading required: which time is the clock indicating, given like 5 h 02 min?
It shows 3 h 30 min
